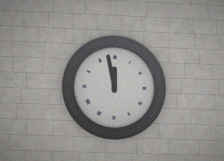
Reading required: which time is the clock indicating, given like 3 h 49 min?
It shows 11 h 58 min
